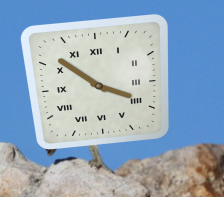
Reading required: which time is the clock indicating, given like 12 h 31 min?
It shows 3 h 52 min
